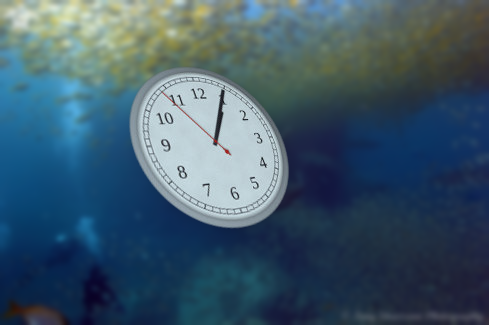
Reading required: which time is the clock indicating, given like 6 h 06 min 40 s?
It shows 1 h 04 min 54 s
